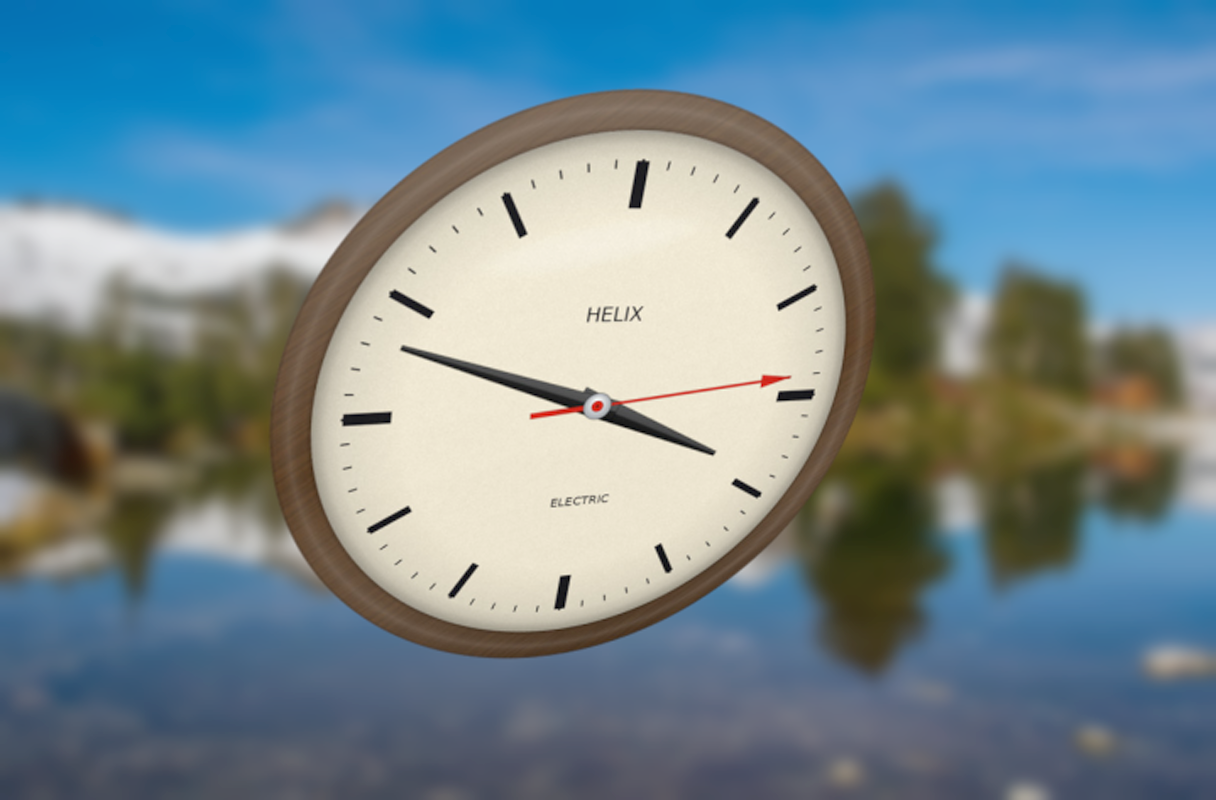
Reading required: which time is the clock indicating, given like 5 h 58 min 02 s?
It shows 3 h 48 min 14 s
